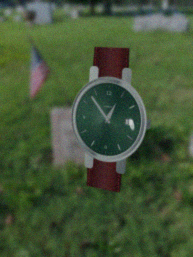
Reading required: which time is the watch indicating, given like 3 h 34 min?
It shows 12 h 53 min
